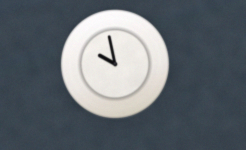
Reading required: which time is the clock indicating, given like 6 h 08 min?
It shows 9 h 58 min
